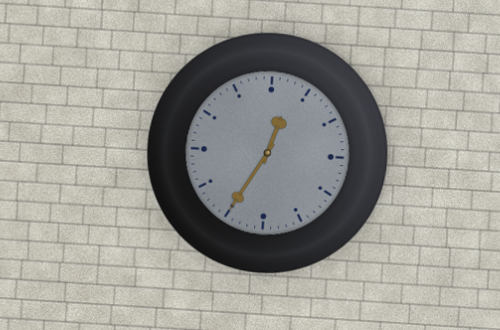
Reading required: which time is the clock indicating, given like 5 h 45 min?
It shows 12 h 35 min
